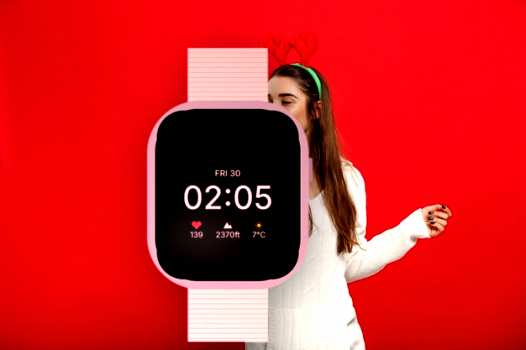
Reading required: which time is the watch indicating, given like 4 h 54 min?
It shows 2 h 05 min
